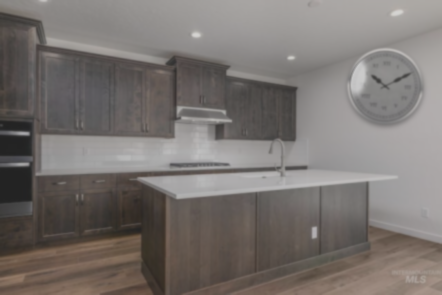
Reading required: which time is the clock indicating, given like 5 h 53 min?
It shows 10 h 10 min
